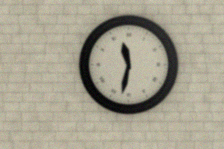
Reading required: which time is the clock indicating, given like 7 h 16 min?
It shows 11 h 32 min
